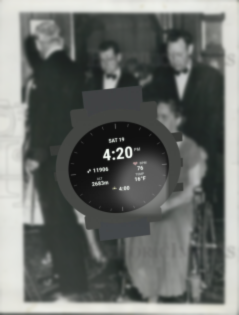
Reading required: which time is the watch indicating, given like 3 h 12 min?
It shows 4 h 20 min
